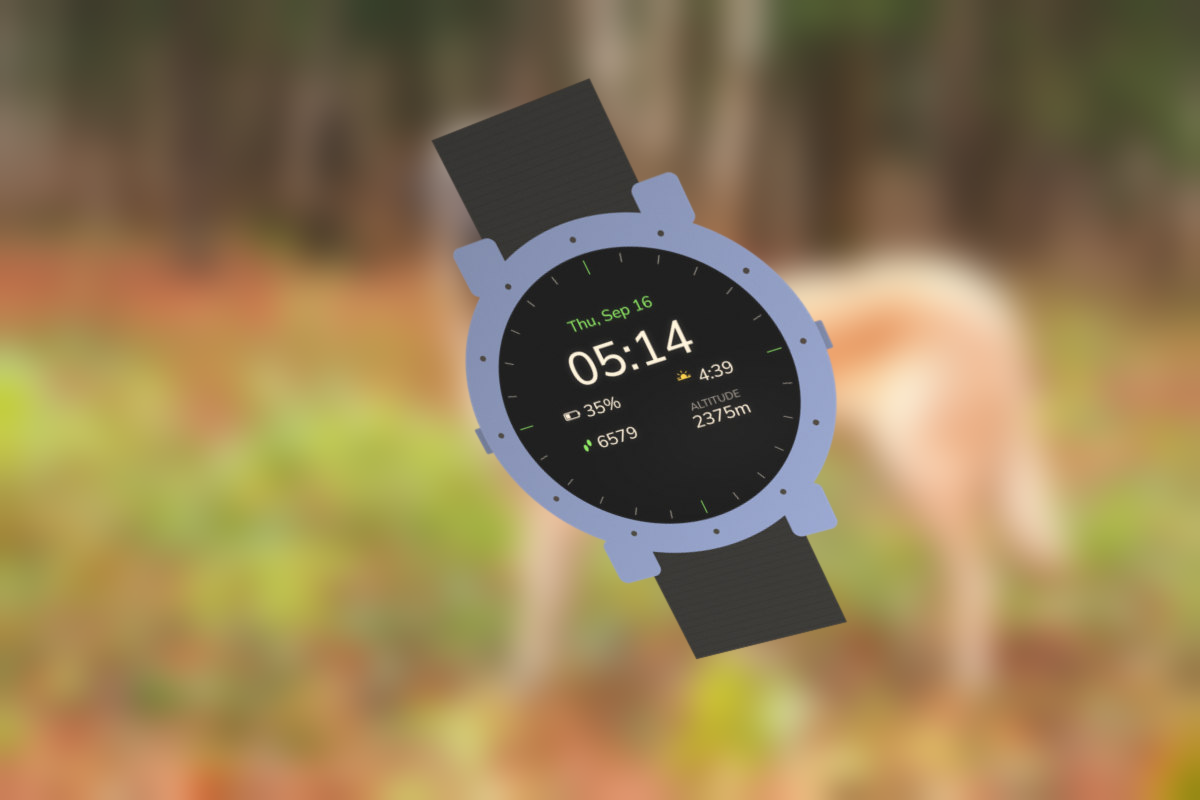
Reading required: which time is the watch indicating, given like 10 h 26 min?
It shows 5 h 14 min
